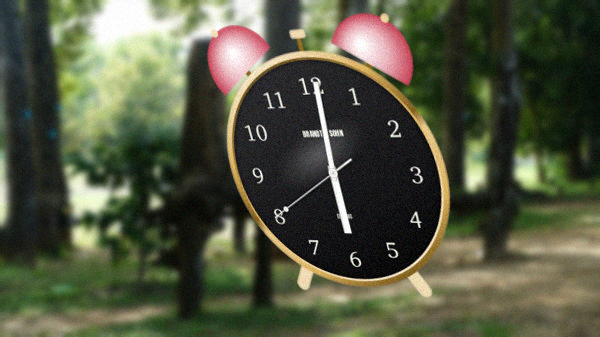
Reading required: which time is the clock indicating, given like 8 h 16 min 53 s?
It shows 6 h 00 min 40 s
